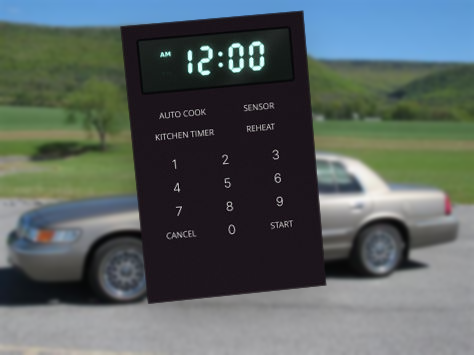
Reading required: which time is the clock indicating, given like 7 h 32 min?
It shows 12 h 00 min
